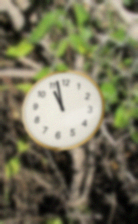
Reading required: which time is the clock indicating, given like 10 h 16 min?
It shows 10 h 57 min
